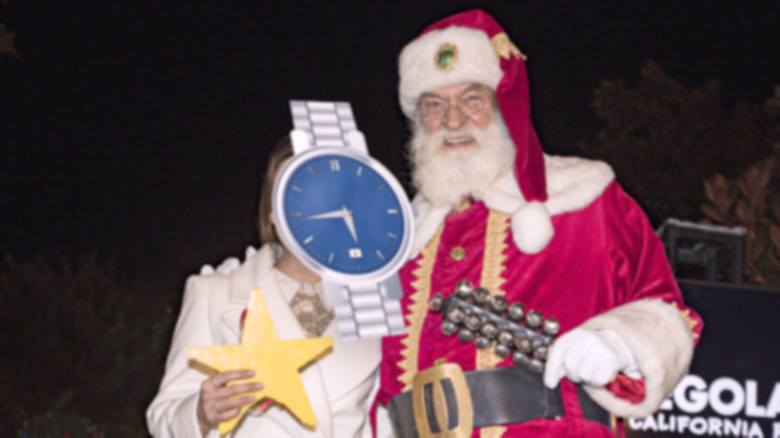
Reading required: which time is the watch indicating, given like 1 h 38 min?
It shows 5 h 44 min
